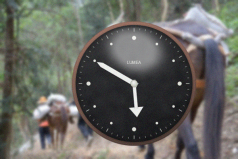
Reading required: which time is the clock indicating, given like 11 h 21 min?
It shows 5 h 50 min
